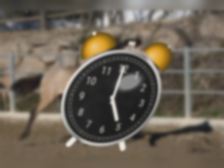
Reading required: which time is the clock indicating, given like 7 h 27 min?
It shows 5 h 00 min
